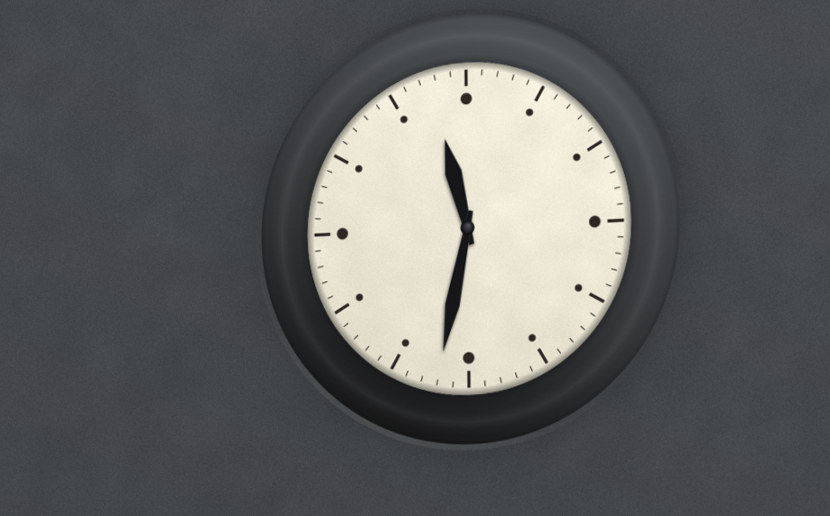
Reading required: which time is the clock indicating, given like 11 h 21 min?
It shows 11 h 32 min
